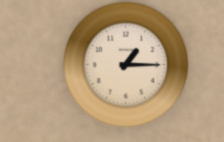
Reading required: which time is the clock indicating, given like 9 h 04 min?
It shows 1 h 15 min
